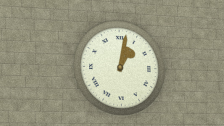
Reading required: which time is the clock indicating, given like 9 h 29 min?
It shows 1 h 02 min
